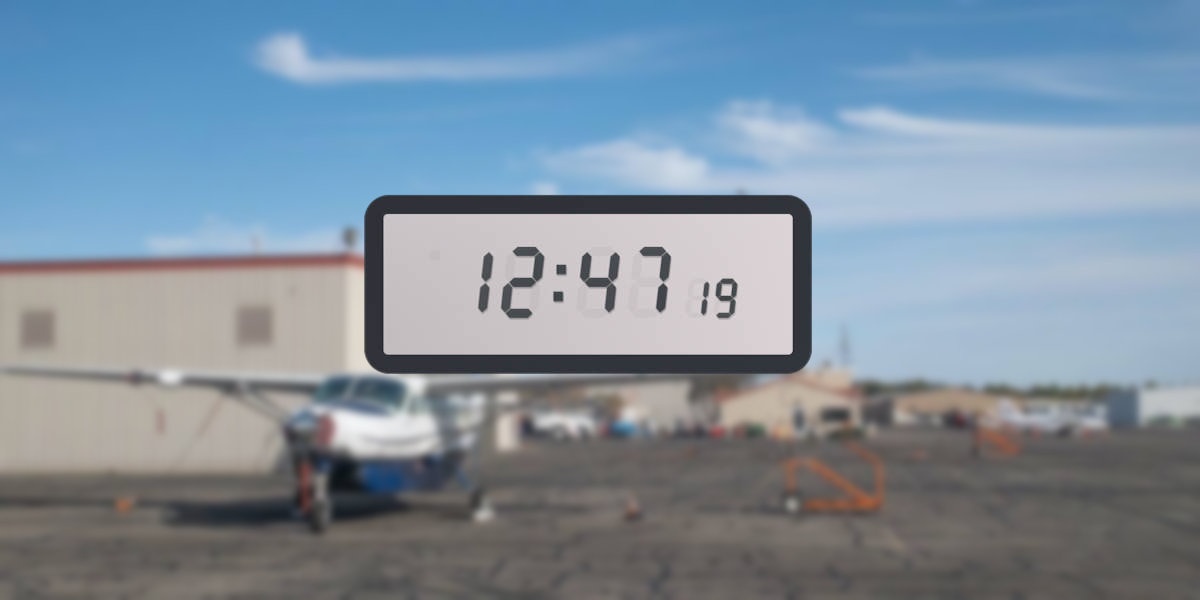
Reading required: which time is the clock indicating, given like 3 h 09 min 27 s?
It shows 12 h 47 min 19 s
